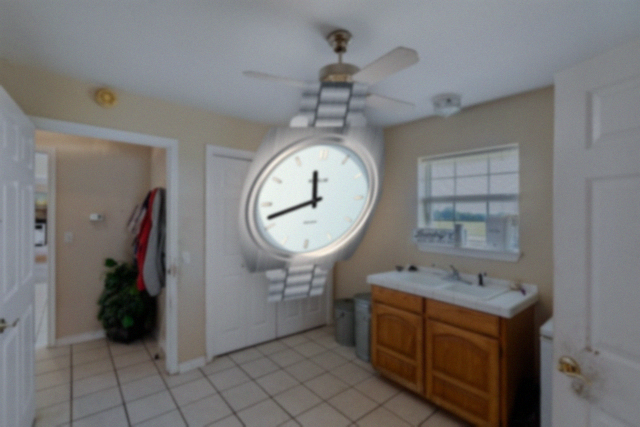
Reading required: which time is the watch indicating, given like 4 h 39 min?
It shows 11 h 42 min
